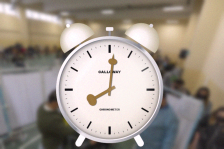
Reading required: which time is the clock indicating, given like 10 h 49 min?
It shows 8 h 01 min
